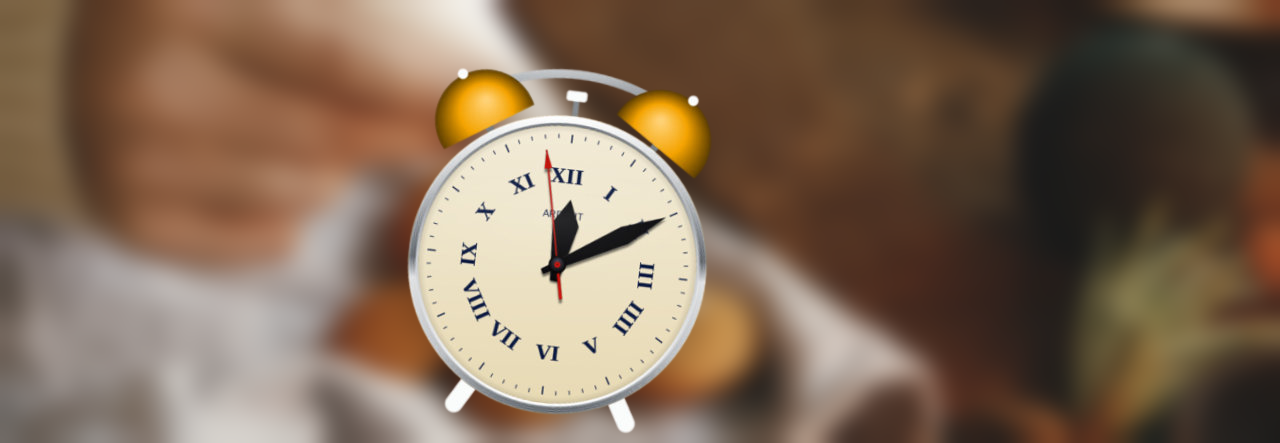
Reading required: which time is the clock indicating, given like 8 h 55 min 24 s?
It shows 12 h 09 min 58 s
